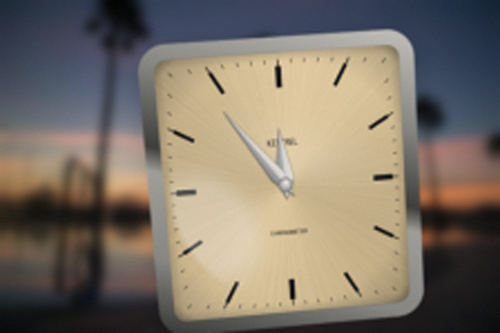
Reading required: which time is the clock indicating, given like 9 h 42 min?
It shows 11 h 54 min
